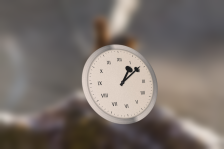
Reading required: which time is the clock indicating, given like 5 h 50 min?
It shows 1 h 09 min
